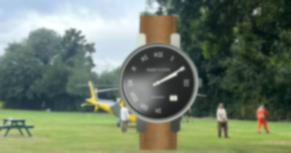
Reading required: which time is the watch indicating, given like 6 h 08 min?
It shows 2 h 10 min
